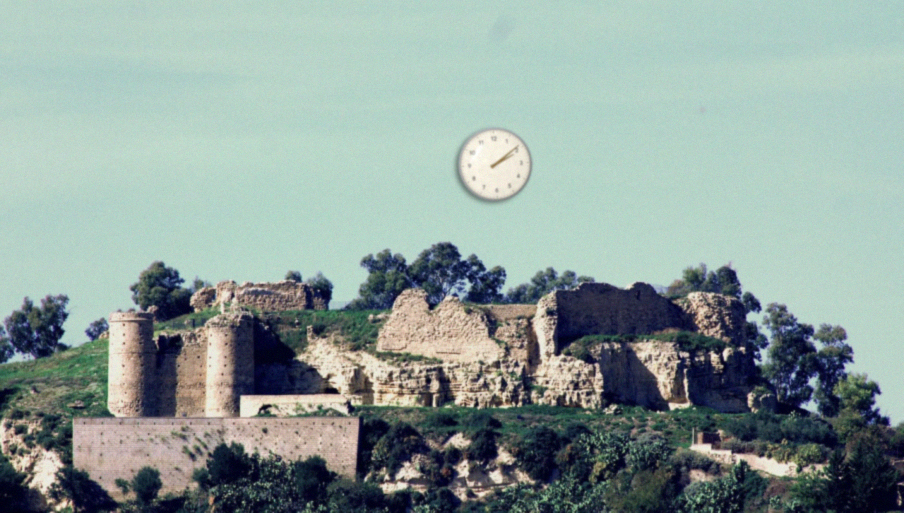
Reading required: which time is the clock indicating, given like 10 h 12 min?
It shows 2 h 09 min
